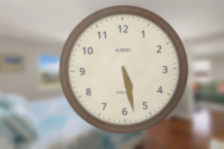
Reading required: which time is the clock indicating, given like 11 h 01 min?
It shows 5 h 28 min
